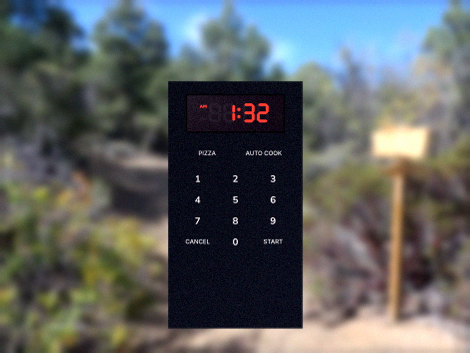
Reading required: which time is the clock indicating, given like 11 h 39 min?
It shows 1 h 32 min
